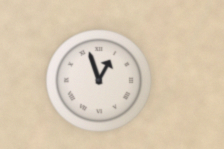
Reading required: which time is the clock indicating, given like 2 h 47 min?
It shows 12 h 57 min
